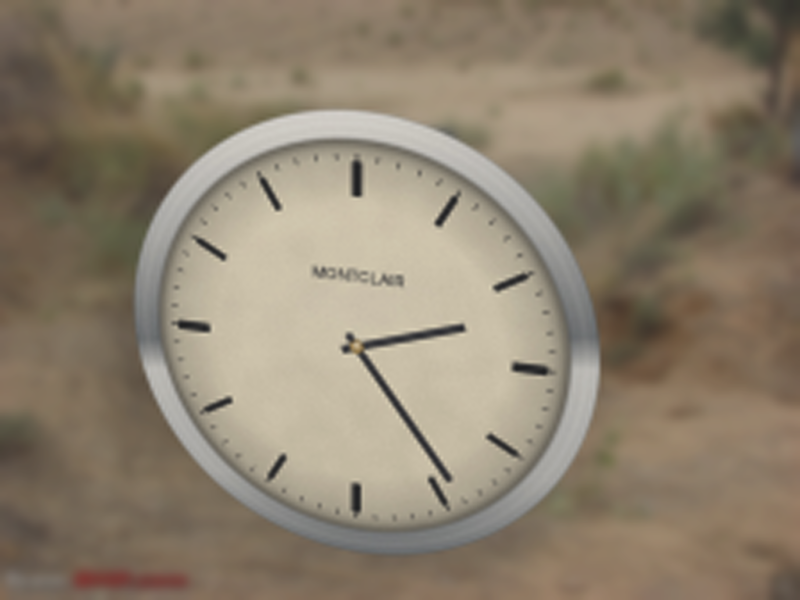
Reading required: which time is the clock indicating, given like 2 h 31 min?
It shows 2 h 24 min
